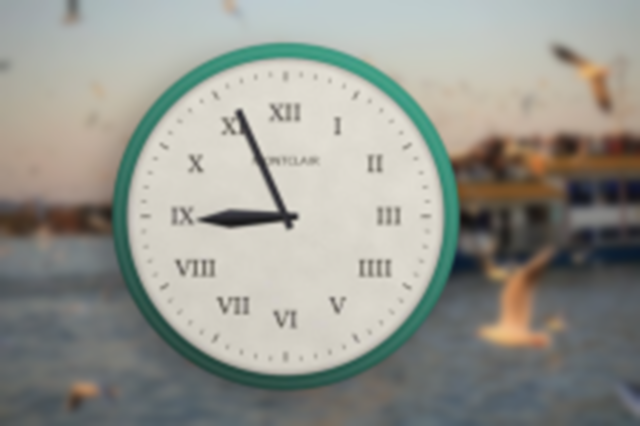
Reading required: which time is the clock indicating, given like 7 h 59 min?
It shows 8 h 56 min
